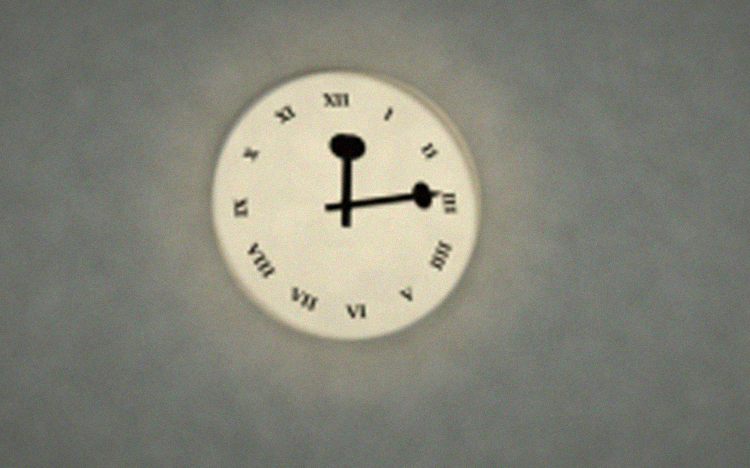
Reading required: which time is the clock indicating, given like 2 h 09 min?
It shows 12 h 14 min
